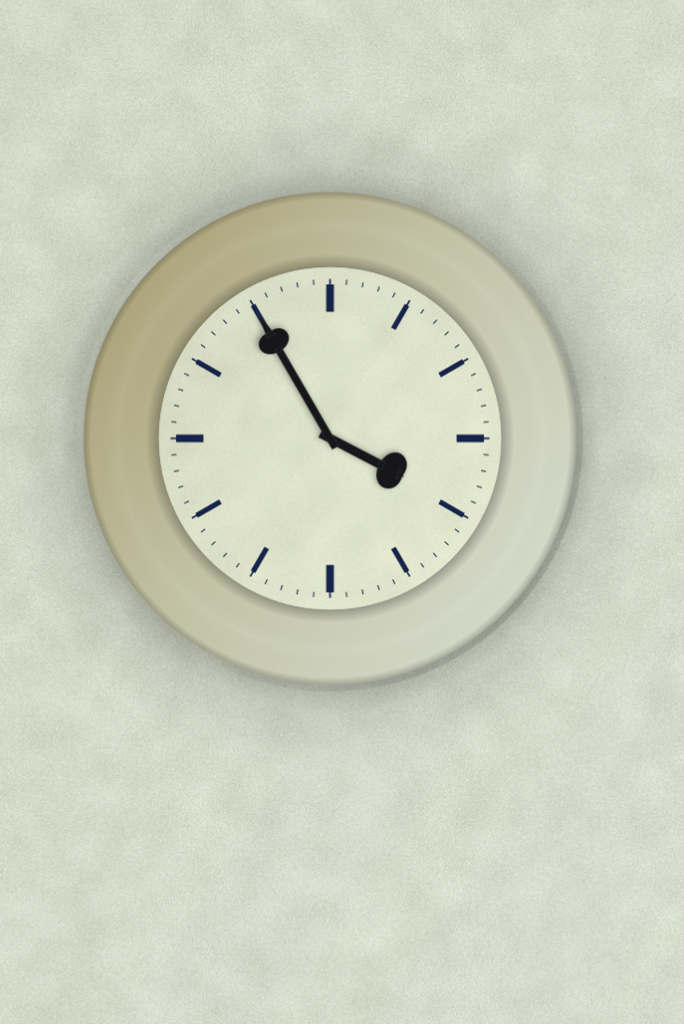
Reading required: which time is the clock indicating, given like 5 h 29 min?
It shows 3 h 55 min
